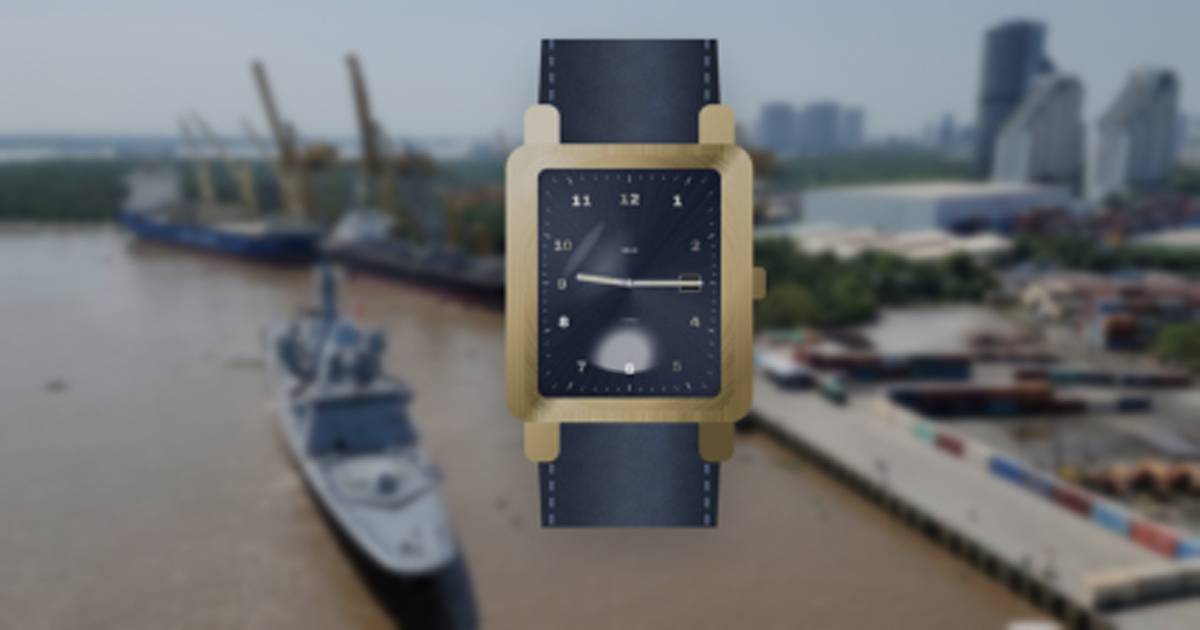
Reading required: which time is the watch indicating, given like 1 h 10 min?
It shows 9 h 15 min
